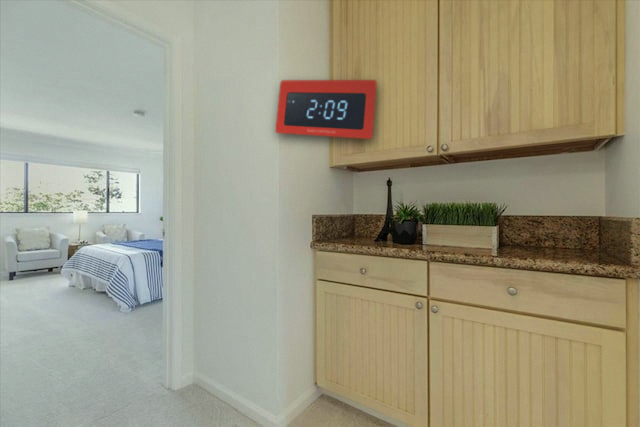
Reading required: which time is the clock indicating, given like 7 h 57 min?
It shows 2 h 09 min
